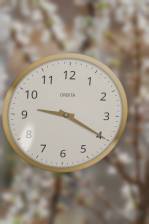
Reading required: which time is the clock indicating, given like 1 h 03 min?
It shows 9 h 20 min
